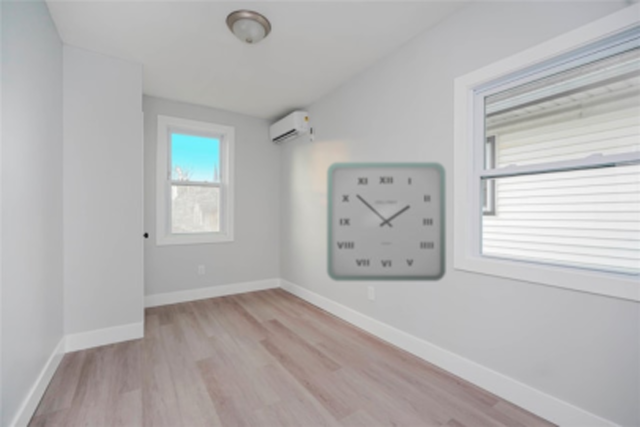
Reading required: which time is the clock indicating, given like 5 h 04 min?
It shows 1 h 52 min
